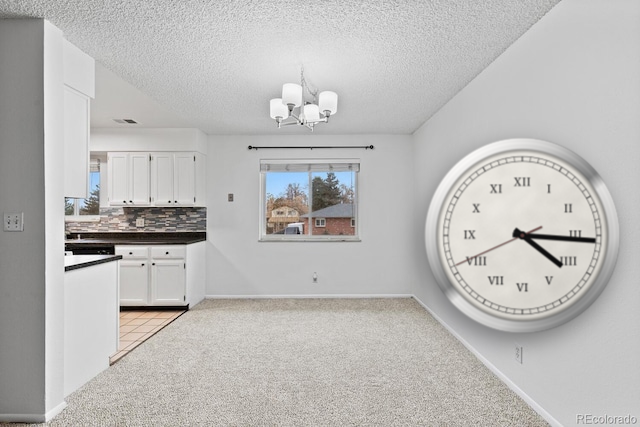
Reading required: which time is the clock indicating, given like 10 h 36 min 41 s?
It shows 4 h 15 min 41 s
